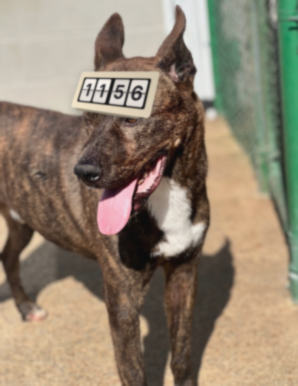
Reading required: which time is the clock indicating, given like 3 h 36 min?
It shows 11 h 56 min
